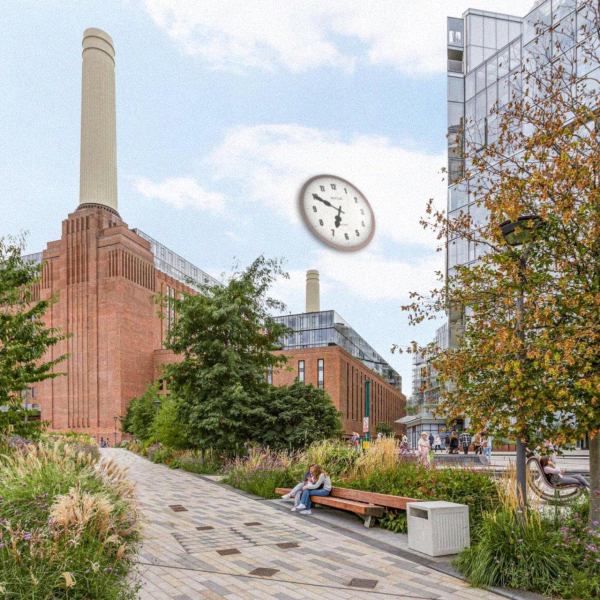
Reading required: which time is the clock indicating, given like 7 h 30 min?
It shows 6 h 50 min
